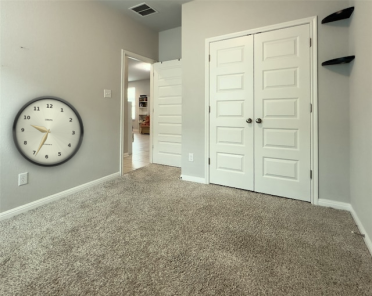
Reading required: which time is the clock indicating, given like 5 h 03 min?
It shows 9 h 34 min
